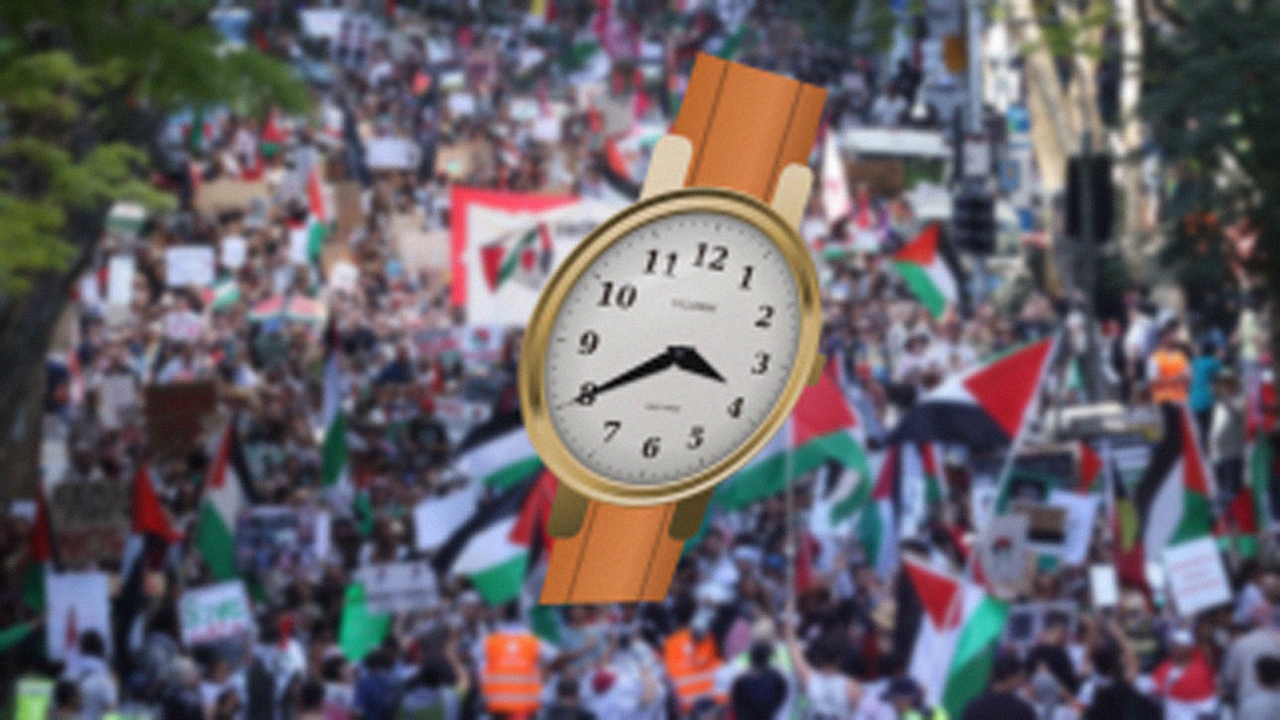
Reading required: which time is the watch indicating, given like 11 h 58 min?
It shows 3 h 40 min
